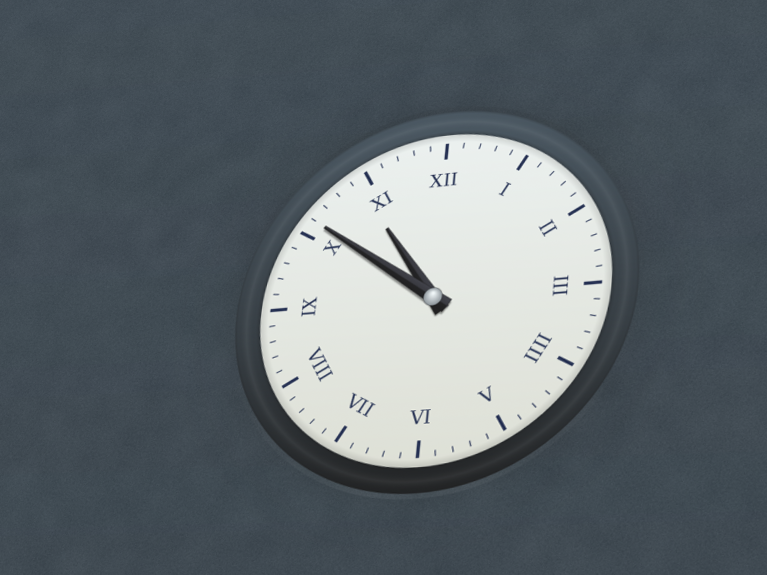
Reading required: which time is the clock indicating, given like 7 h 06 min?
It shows 10 h 51 min
